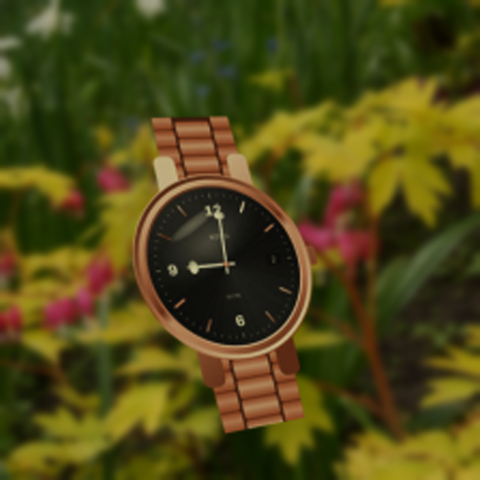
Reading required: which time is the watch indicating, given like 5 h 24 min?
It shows 9 h 01 min
